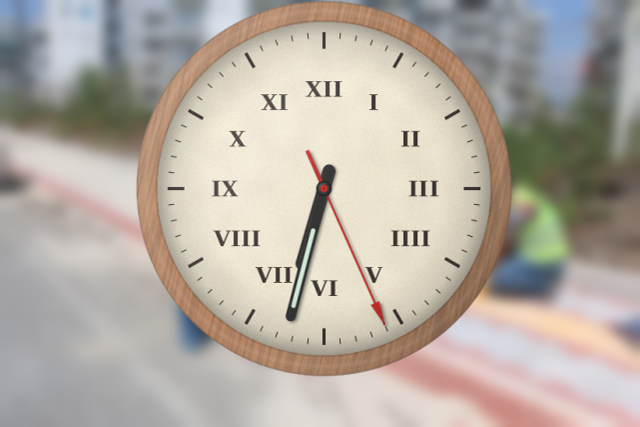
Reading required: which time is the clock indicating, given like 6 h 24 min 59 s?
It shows 6 h 32 min 26 s
